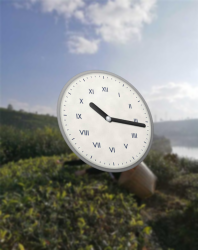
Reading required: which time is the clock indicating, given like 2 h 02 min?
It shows 10 h 16 min
